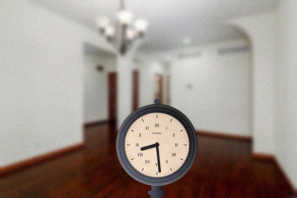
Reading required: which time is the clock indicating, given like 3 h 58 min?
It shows 8 h 29 min
